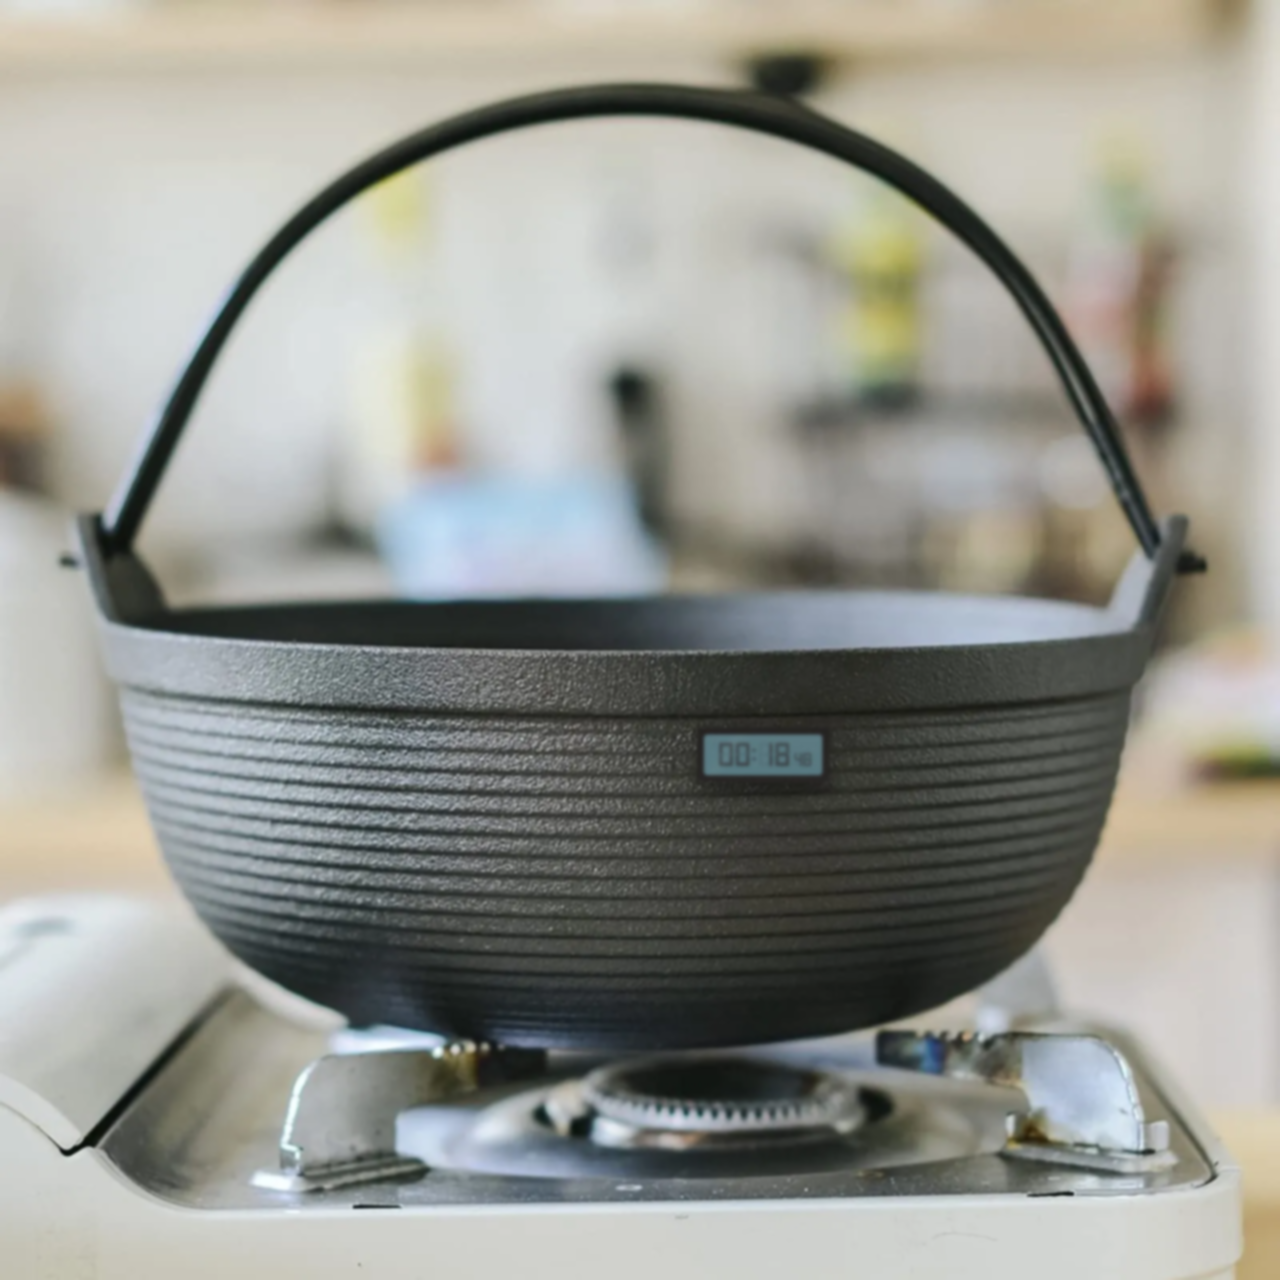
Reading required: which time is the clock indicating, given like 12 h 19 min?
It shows 0 h 18 min
